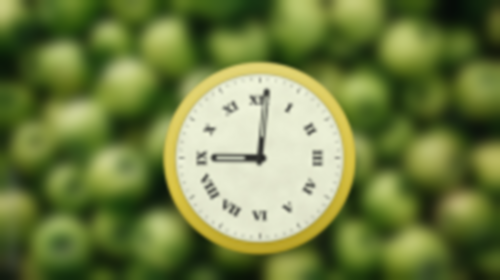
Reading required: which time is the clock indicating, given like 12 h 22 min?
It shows 9 h 01 min
